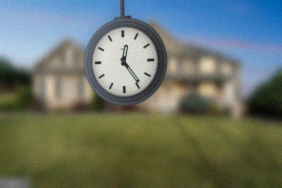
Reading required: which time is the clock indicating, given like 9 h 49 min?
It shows 12 h 24 min
